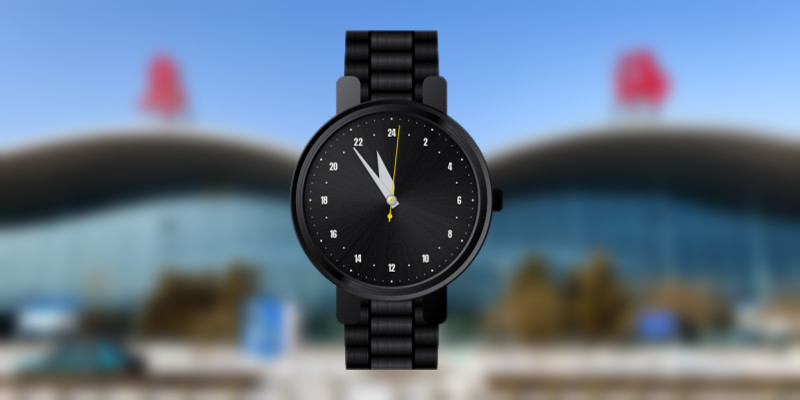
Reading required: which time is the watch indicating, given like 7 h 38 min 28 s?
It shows 22 h 54 min 01 s
